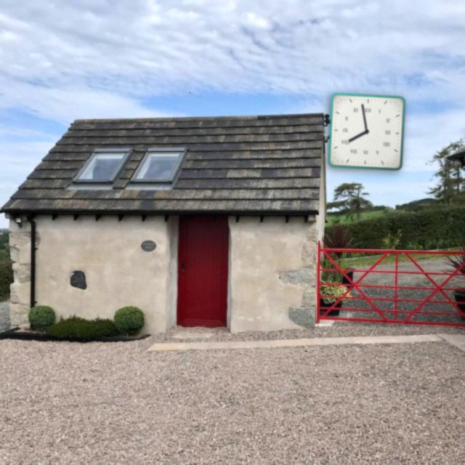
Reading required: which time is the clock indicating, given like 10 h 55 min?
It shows 7 h 58 min
